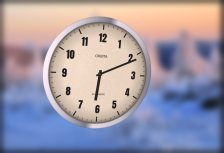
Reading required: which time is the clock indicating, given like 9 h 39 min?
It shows 6 h 11 min
